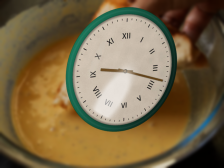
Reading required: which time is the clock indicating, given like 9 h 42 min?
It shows 9 h 18 min
